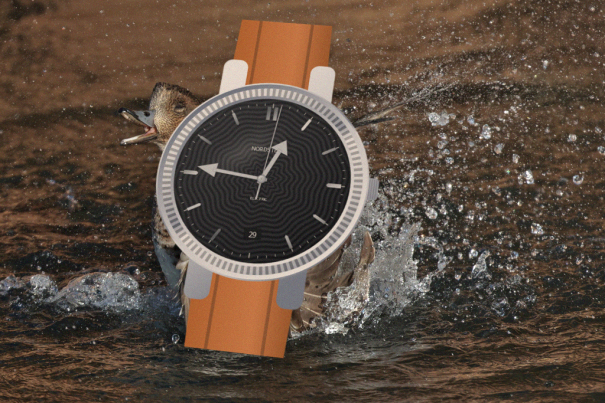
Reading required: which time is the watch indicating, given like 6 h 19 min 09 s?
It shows 12 h 46 min 01 s
